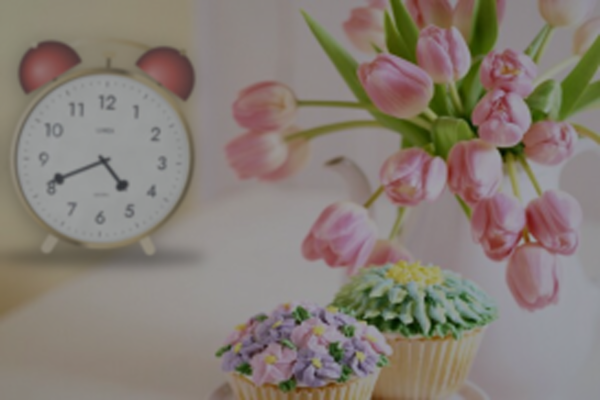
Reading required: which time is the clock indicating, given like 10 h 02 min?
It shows 4 h 41 min
